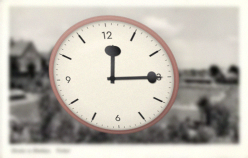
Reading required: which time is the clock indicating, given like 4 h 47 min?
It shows 12 h 15 min
